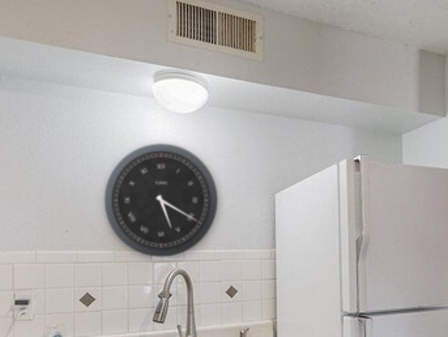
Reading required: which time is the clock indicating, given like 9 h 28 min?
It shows 5 h 20 min
